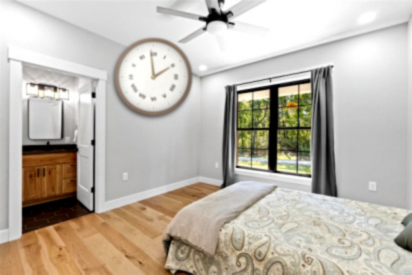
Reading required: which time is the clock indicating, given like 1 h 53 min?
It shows 1 h 59 min
